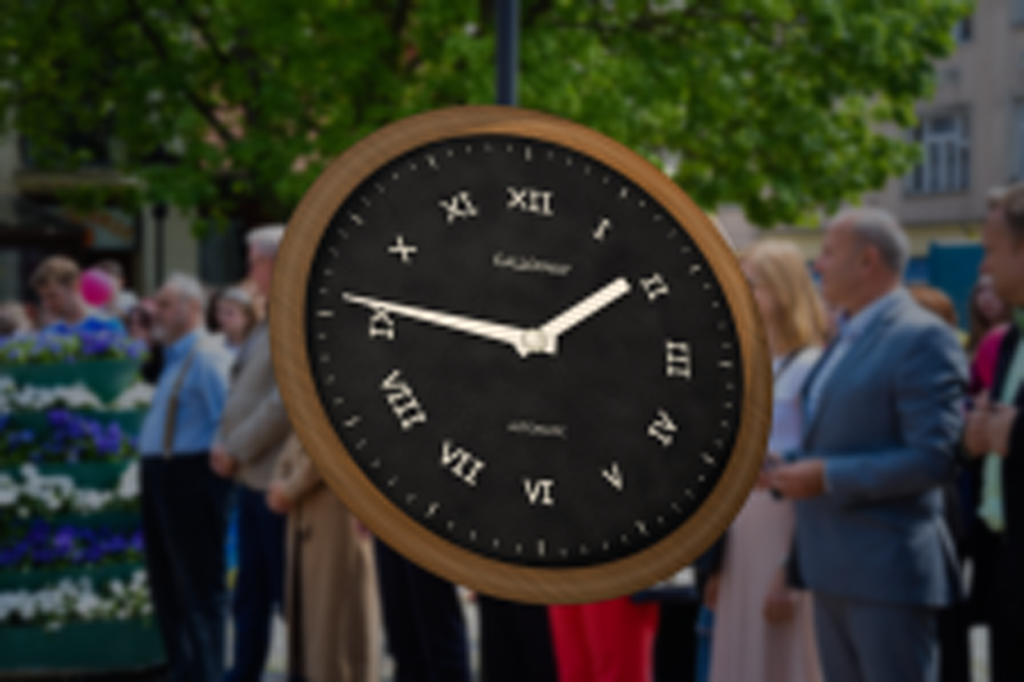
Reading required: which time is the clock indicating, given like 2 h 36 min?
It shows 1 h 46 min
